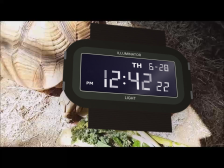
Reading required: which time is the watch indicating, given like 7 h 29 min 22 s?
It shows 12 h 42 min 22 s
